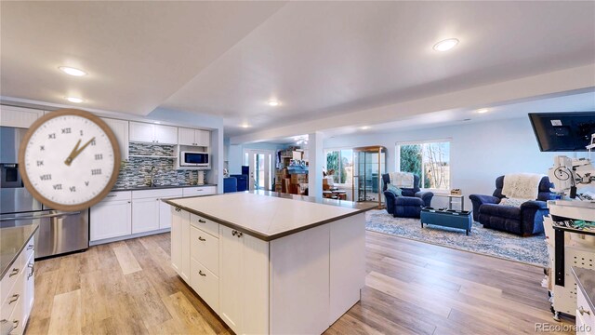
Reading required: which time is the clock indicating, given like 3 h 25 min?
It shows 1 h 09 min
